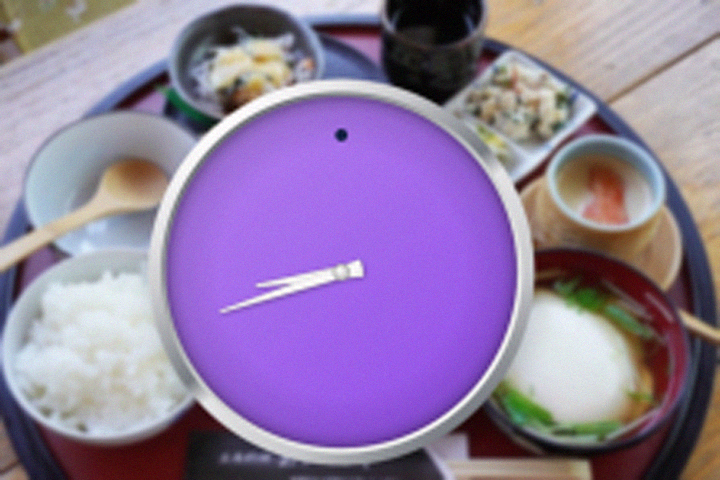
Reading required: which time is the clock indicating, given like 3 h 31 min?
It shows 8 h 42 min
